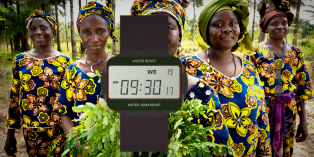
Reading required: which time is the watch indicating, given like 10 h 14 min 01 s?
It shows 9 h 30 min 17 s
